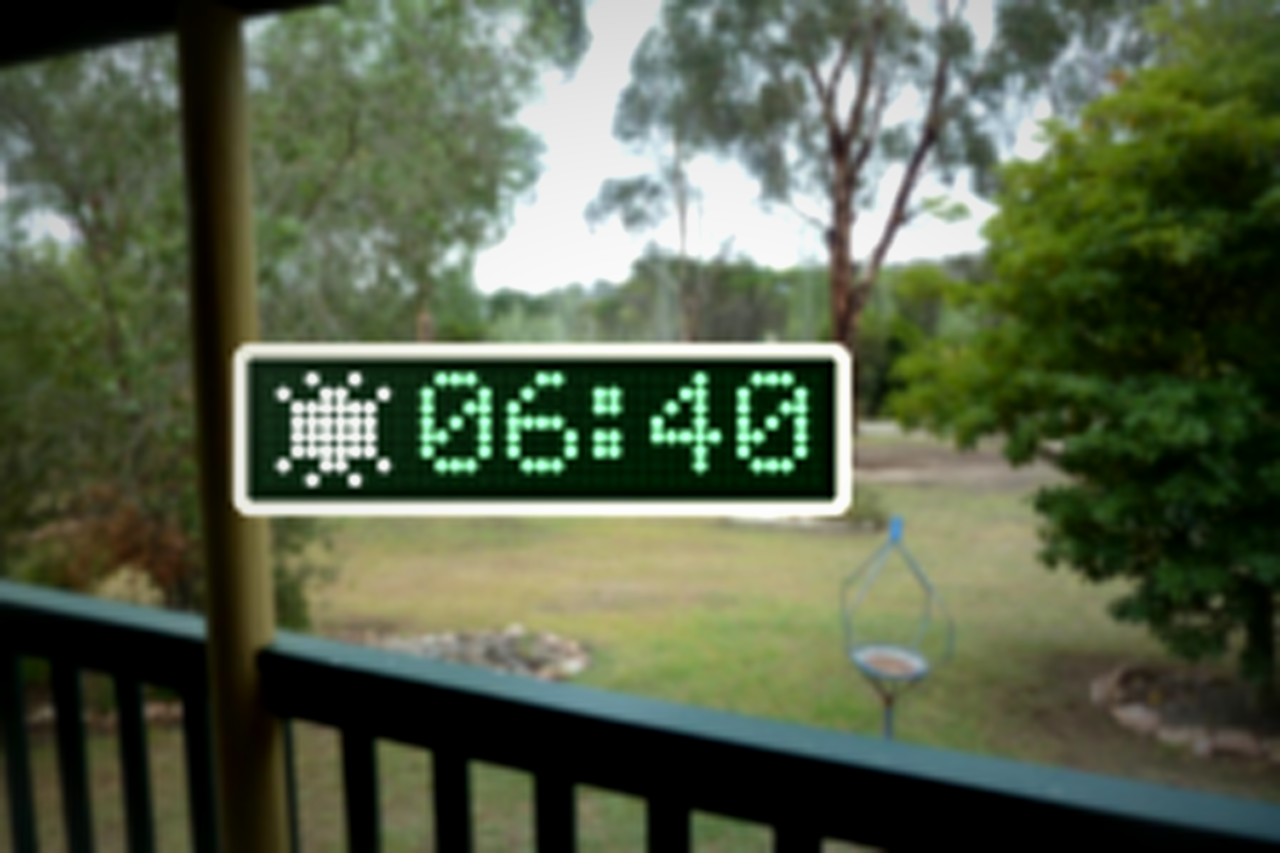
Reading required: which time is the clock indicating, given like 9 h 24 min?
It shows 6 h 40 min
